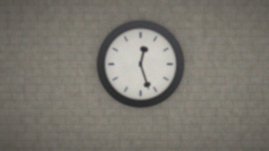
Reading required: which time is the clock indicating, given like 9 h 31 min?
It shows 12 h 27 min
